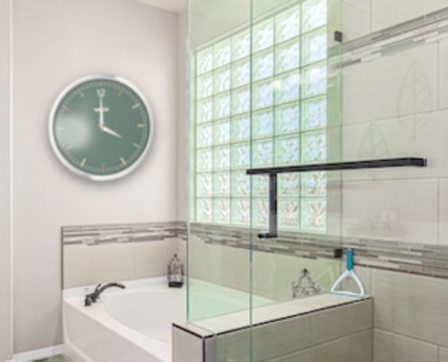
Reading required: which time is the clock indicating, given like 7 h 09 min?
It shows 4 h 00 min
